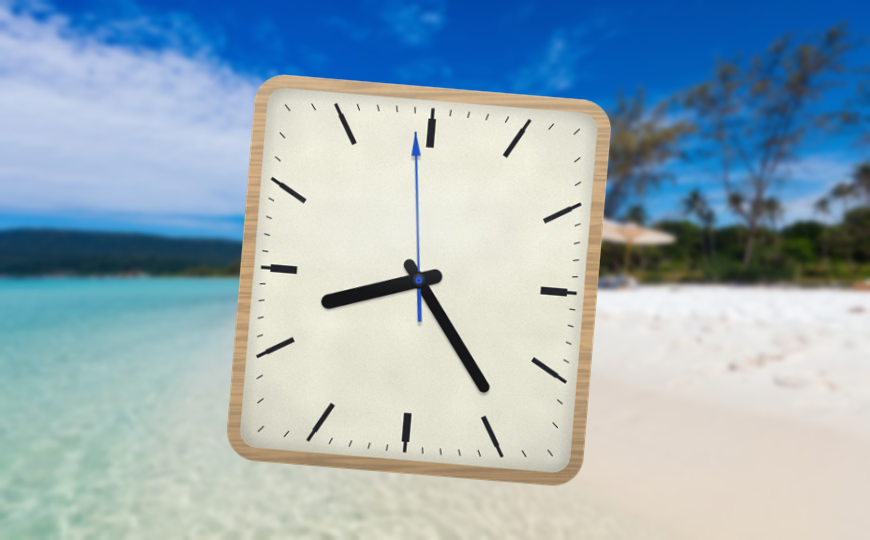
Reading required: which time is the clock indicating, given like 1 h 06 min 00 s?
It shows 8 h 23 min 59 s
